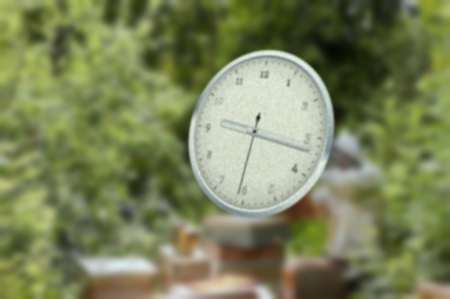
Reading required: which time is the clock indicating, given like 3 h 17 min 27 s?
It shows 9 h 16 min 31 s
